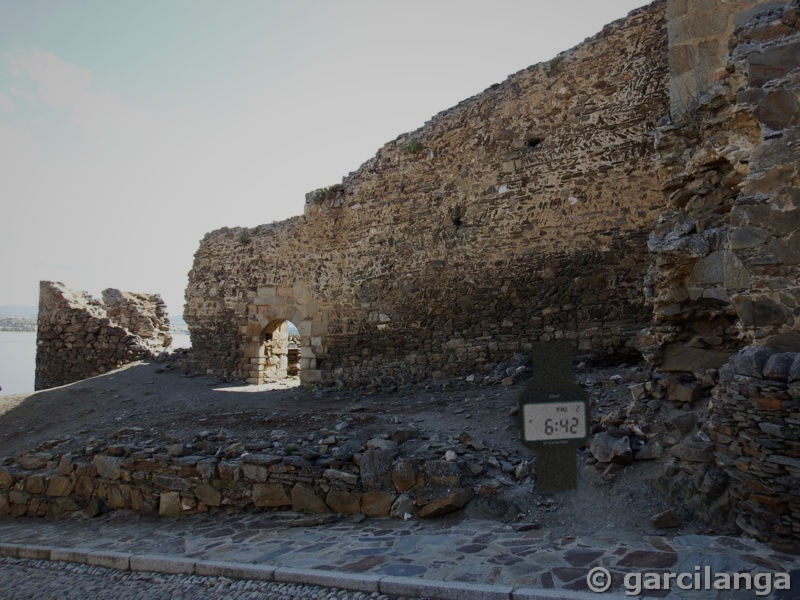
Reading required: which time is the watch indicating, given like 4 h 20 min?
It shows 6 h 42 min
